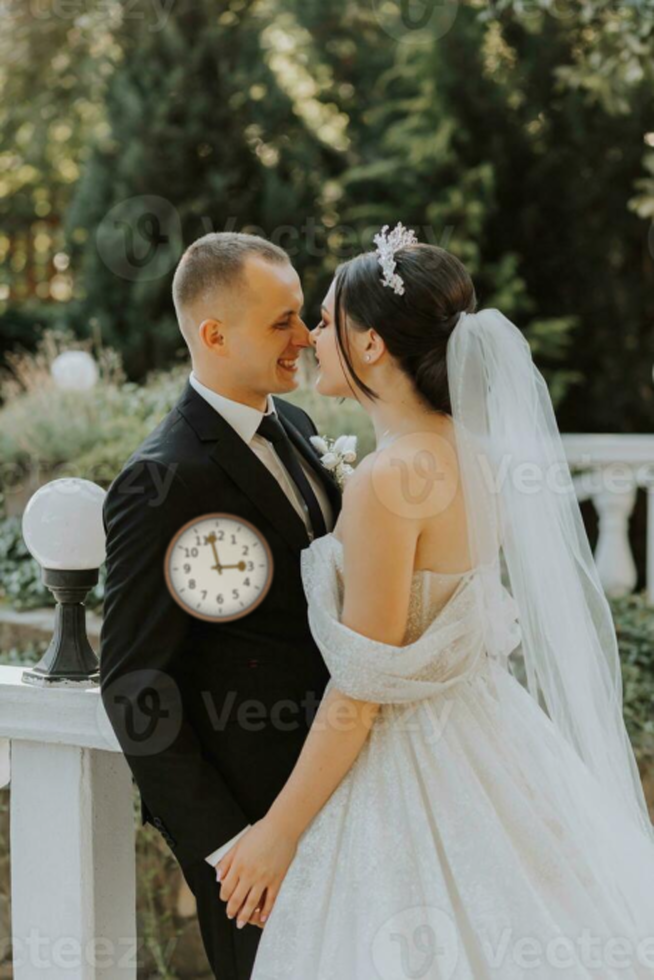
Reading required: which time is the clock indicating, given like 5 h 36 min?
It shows 2 h 58 min
